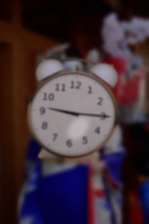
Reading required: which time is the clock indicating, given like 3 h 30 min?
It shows 9 h 15 min
